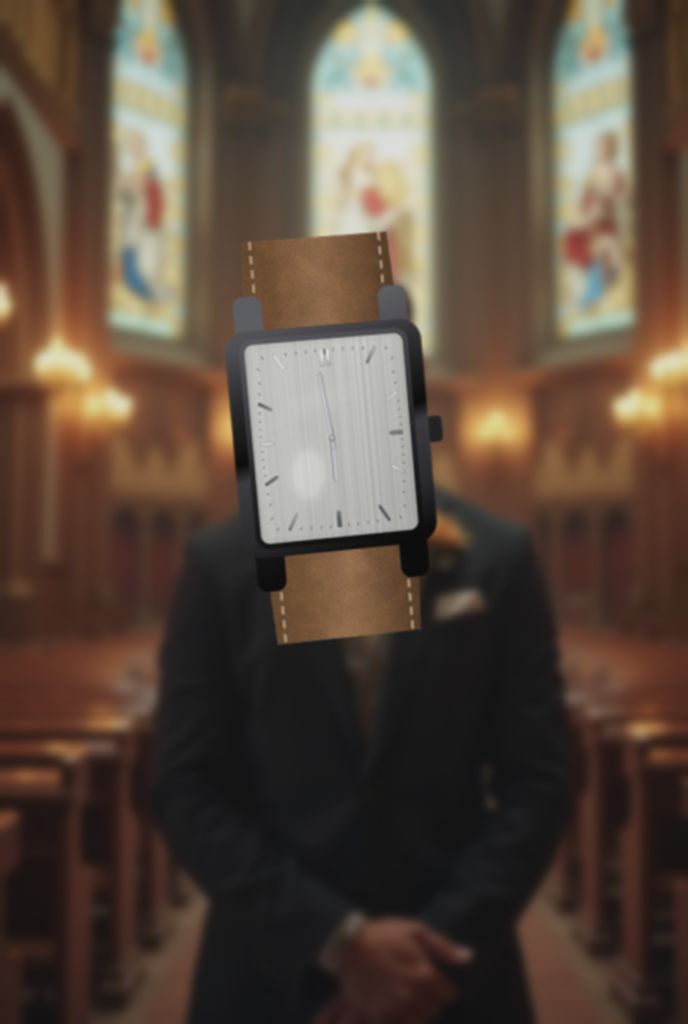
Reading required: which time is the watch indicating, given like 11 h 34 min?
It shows 5 h 59 min
